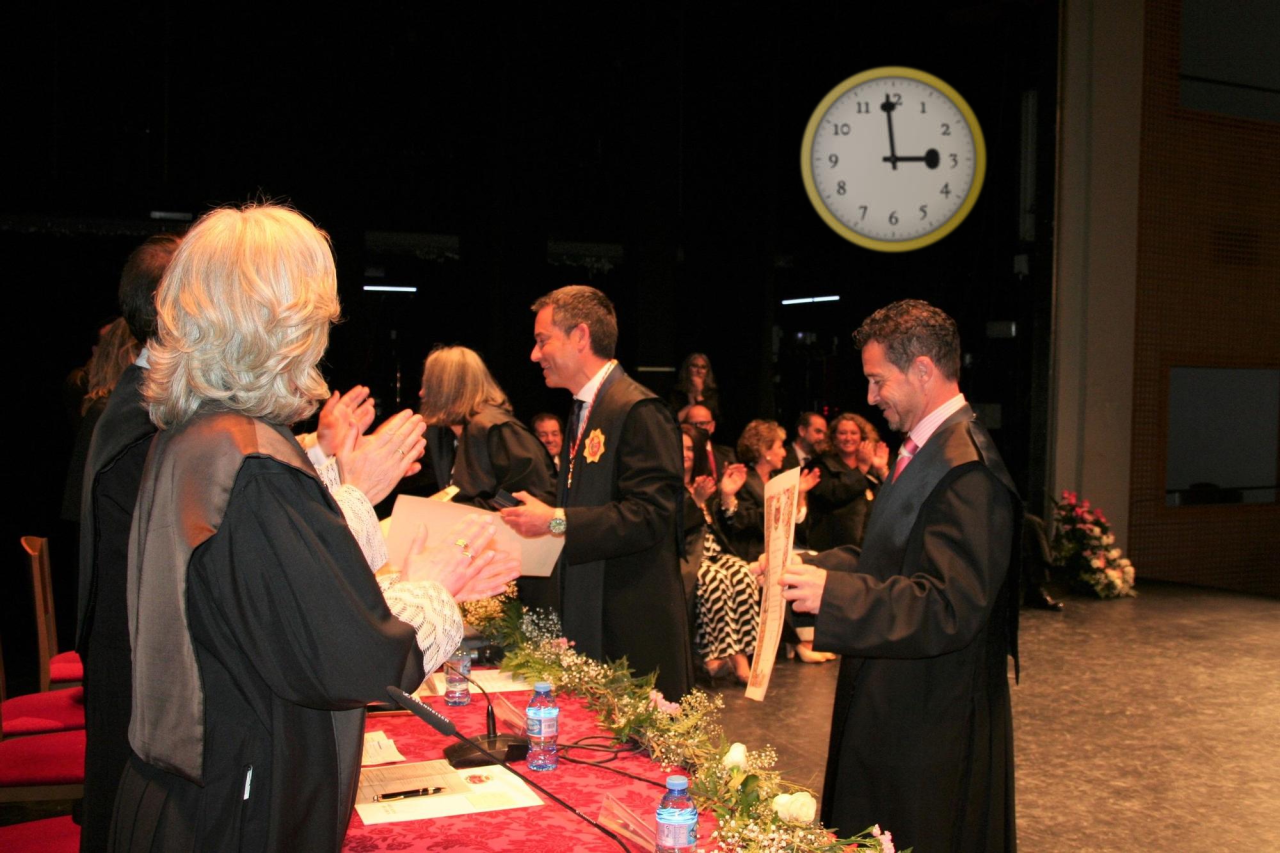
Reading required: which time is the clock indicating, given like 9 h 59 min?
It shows 2 h 59 min
